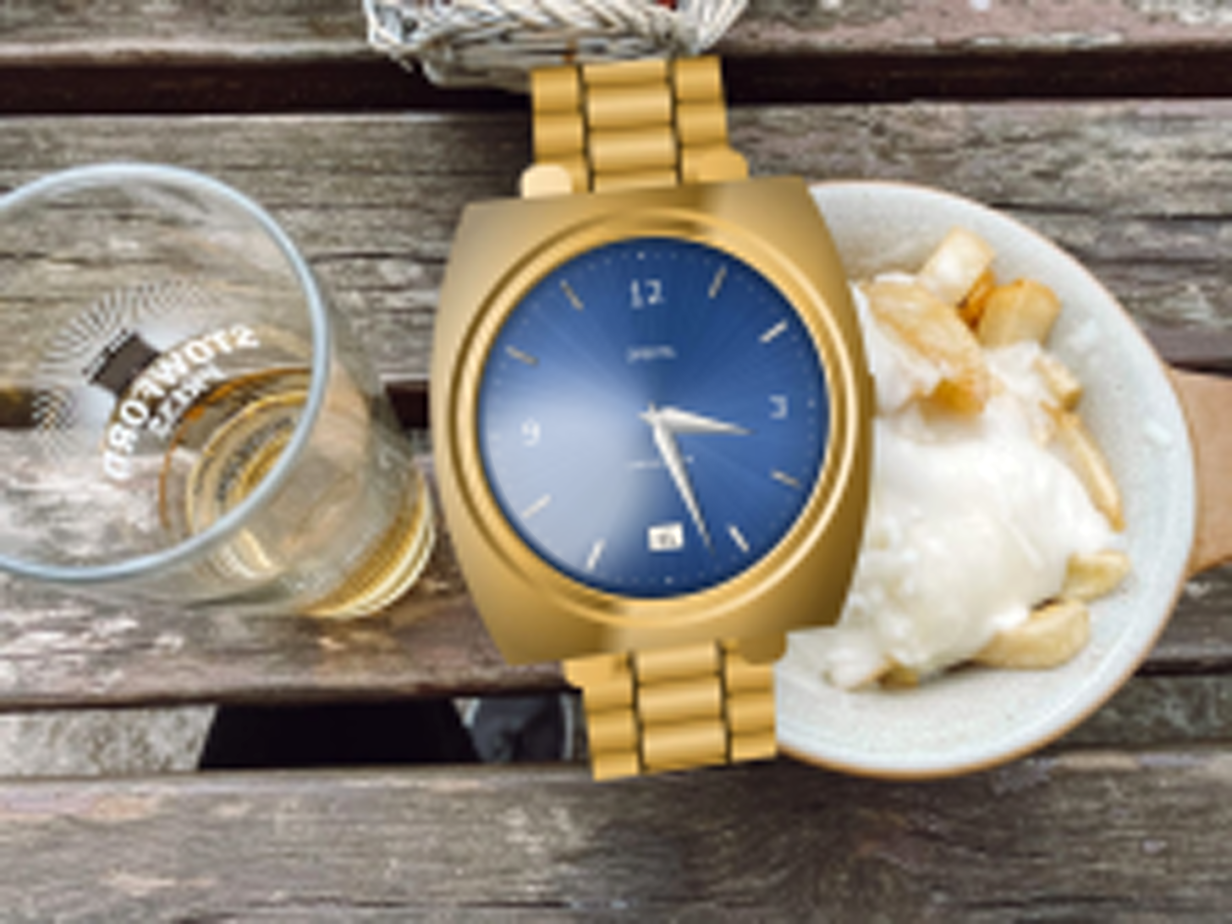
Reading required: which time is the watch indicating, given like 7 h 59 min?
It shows 3 h 27 min
